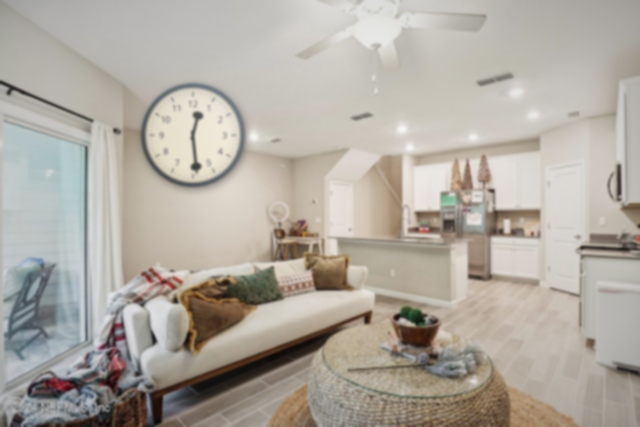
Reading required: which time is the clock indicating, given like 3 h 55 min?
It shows 12 h 29 min
